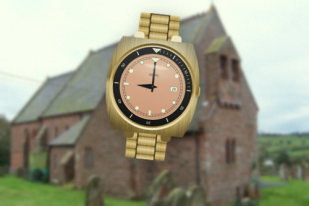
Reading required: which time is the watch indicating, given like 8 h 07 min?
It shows 9 h 00 min
